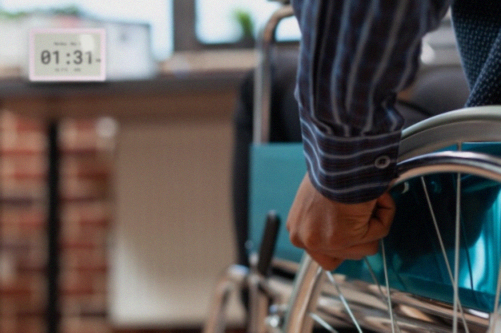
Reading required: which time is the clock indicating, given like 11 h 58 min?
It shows 1 h 31 min
